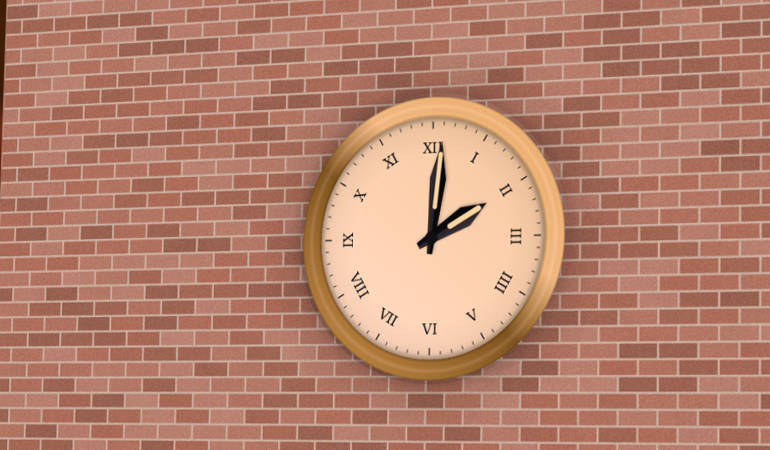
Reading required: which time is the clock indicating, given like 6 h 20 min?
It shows 2 h 01 min
